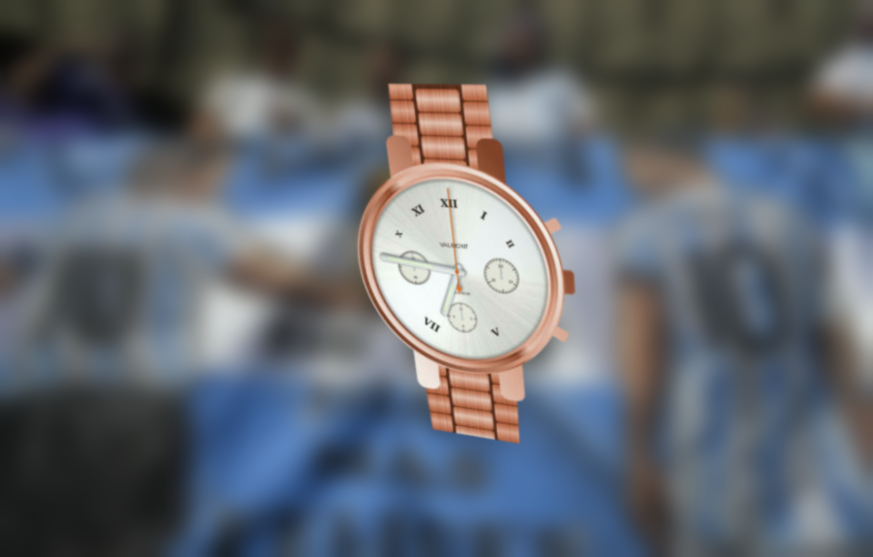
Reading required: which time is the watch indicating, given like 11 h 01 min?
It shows 6 h 46 min
